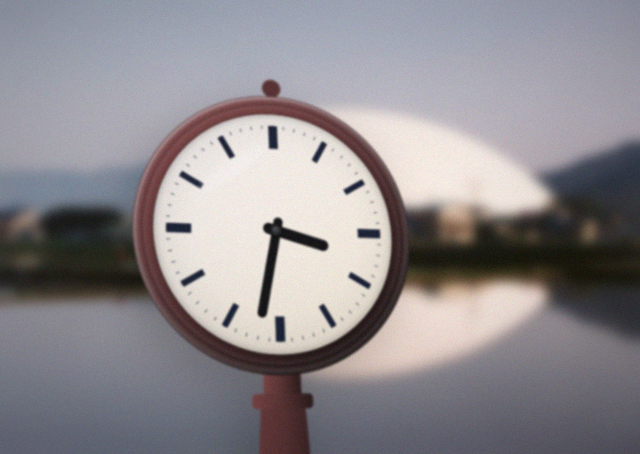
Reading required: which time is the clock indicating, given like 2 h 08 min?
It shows 3 h 32 min
